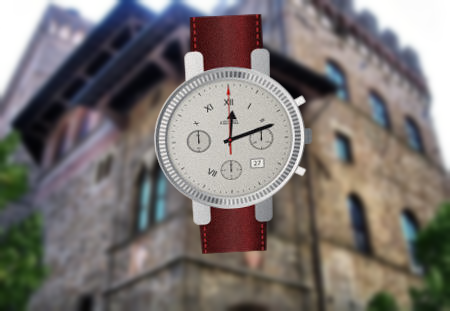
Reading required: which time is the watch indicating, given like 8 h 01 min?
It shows 12 h 12 min
